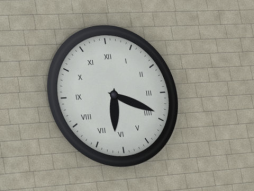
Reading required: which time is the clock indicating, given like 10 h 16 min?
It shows 6 h 19 min
